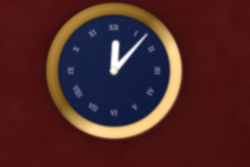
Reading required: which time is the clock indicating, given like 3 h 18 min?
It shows 12 h 07 min
